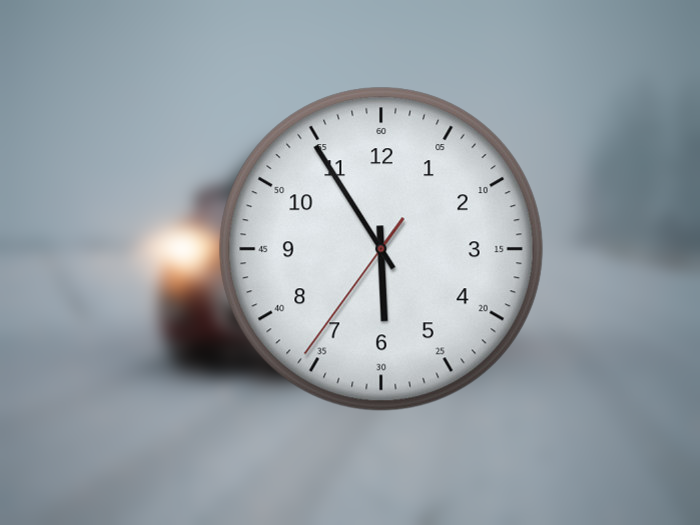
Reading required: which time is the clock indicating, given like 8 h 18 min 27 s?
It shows 5 h 54 min 36 s
